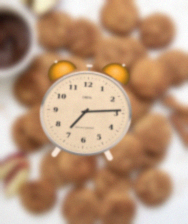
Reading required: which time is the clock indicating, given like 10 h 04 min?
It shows 7 h 14 min
